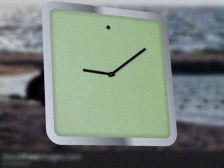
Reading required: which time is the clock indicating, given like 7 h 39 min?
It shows 9 h 09 min
